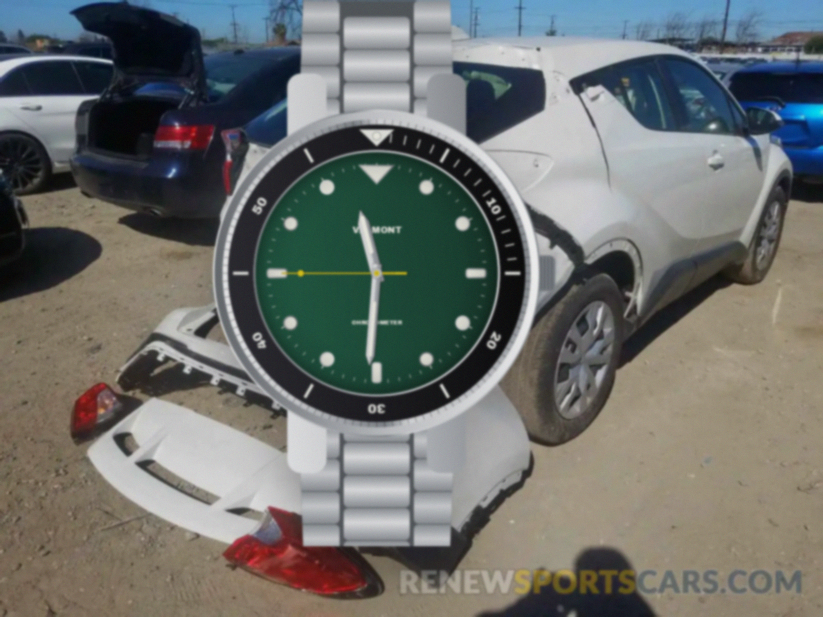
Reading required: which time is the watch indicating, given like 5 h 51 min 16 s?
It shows 11 h 30 min 45 s
